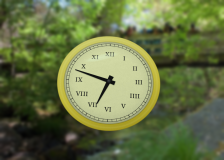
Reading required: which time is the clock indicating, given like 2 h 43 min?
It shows 6 h 48 min
